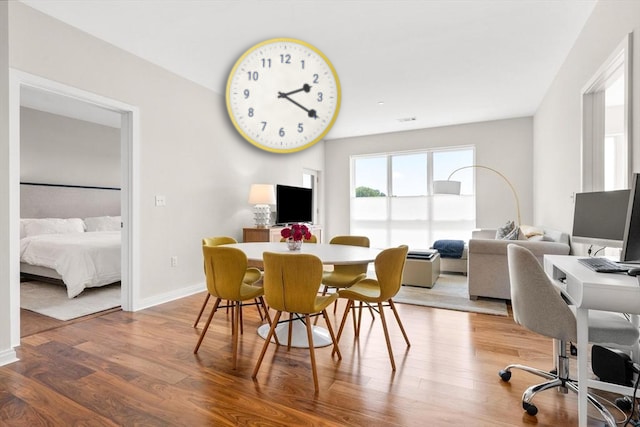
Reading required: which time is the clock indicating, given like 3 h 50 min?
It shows 2 h 20 min
